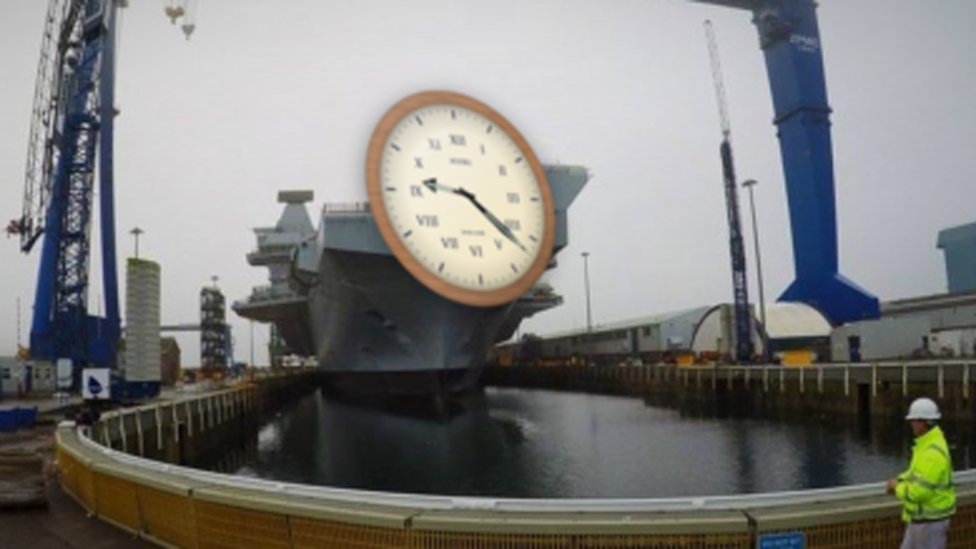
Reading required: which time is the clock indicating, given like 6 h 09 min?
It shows 9 h 22 min
